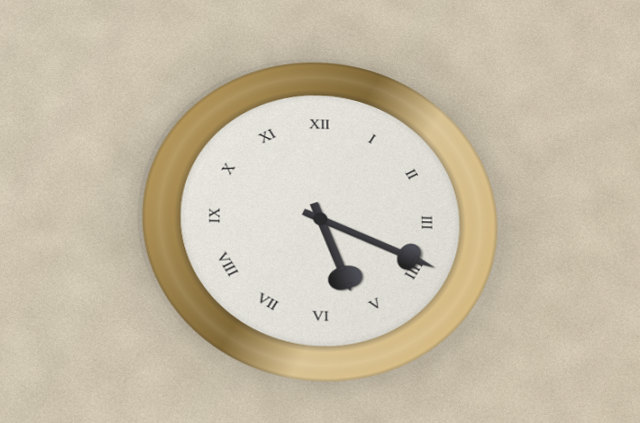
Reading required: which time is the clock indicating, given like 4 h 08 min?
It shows 5 h 19 min
